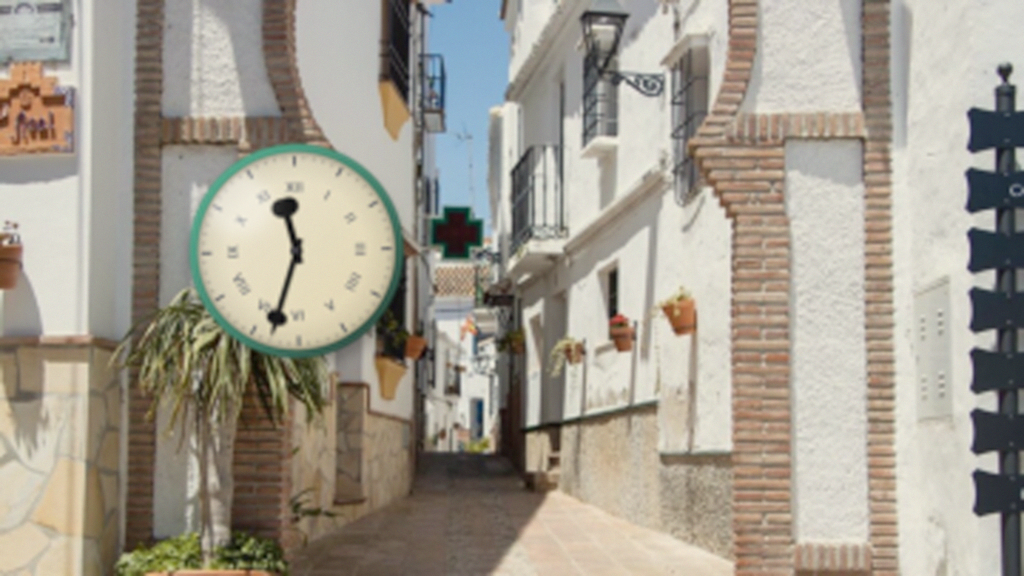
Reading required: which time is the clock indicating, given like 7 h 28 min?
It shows 11 h 33 min
